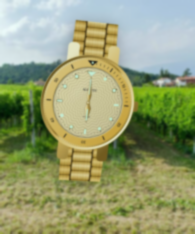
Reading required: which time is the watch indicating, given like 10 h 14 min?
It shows 6 h 00 min
